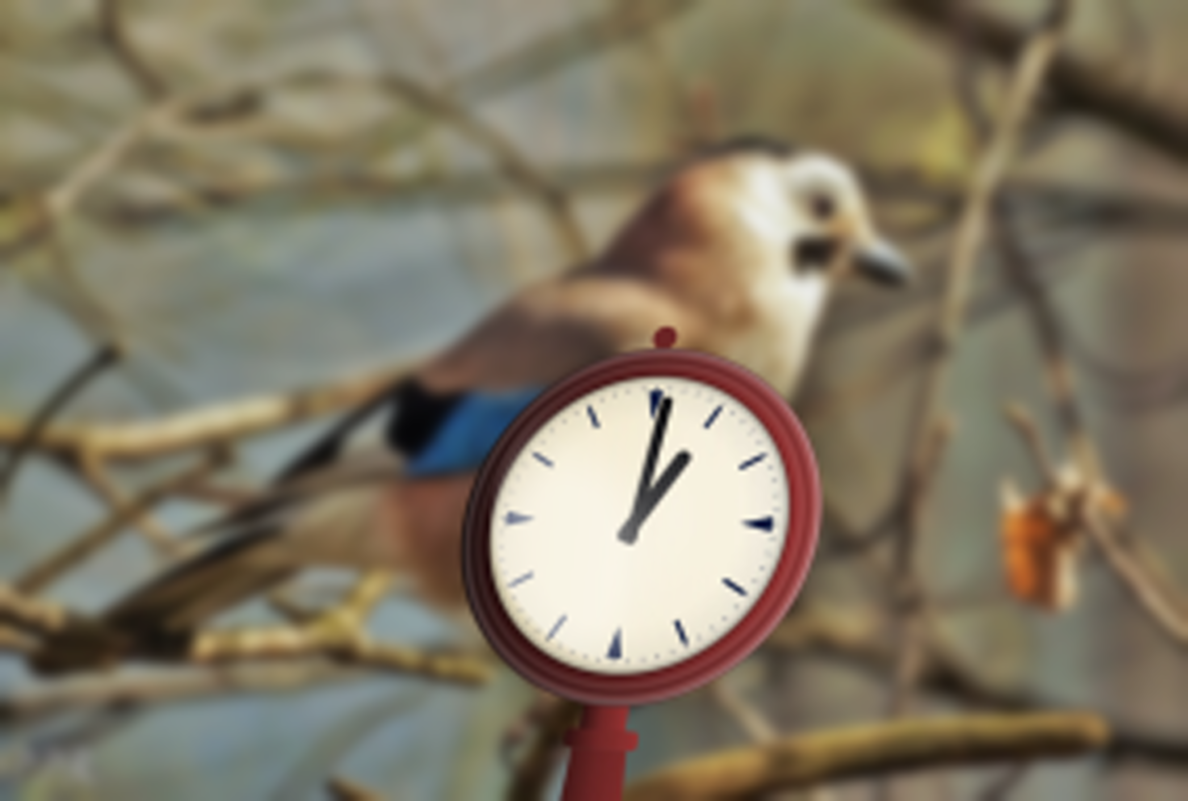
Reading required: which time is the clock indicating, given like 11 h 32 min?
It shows 1 h 01 min
